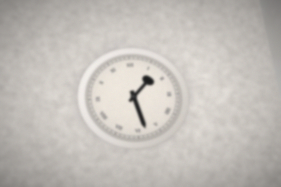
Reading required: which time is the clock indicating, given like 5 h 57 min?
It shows 1 h 28 min
